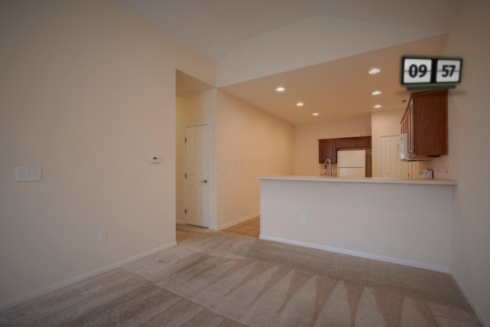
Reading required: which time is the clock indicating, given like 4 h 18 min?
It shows 9 h 57 min
